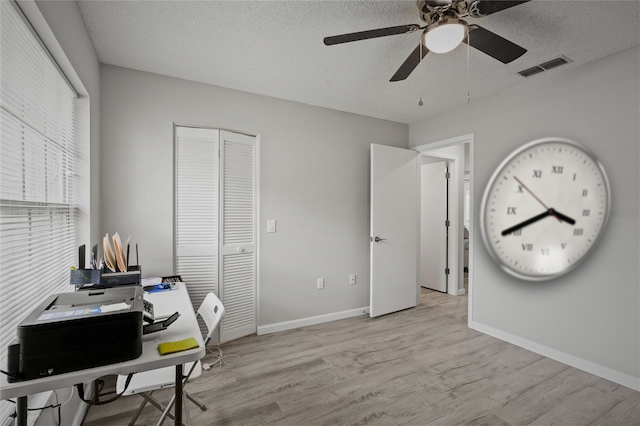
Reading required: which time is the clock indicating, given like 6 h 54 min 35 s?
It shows 3 h 40 min 51 s
